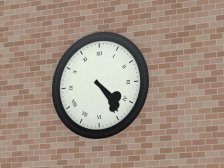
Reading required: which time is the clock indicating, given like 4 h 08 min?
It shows 4 h 24 min
